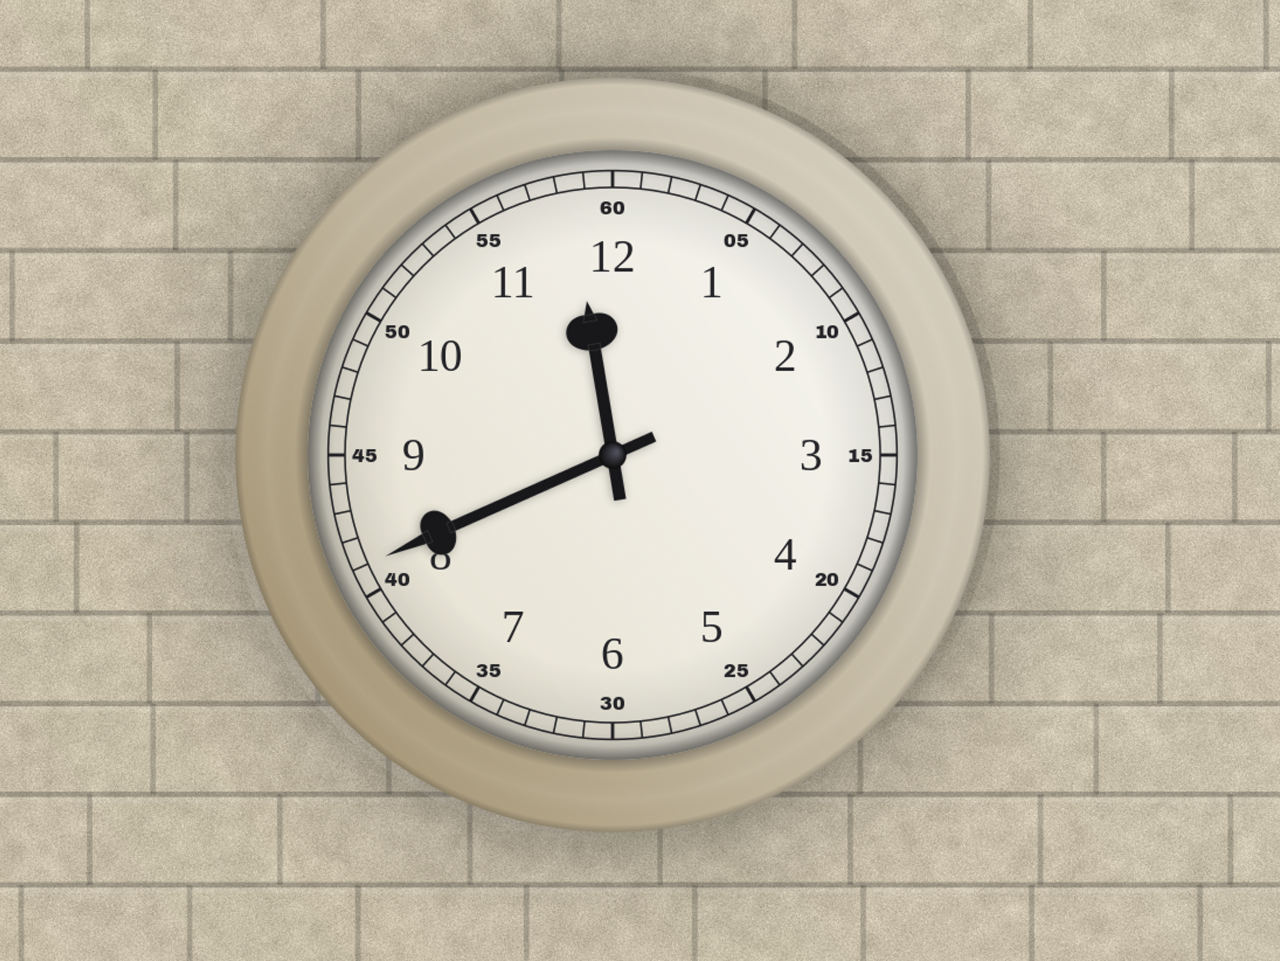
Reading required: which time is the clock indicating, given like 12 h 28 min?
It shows 11 h 41 min
